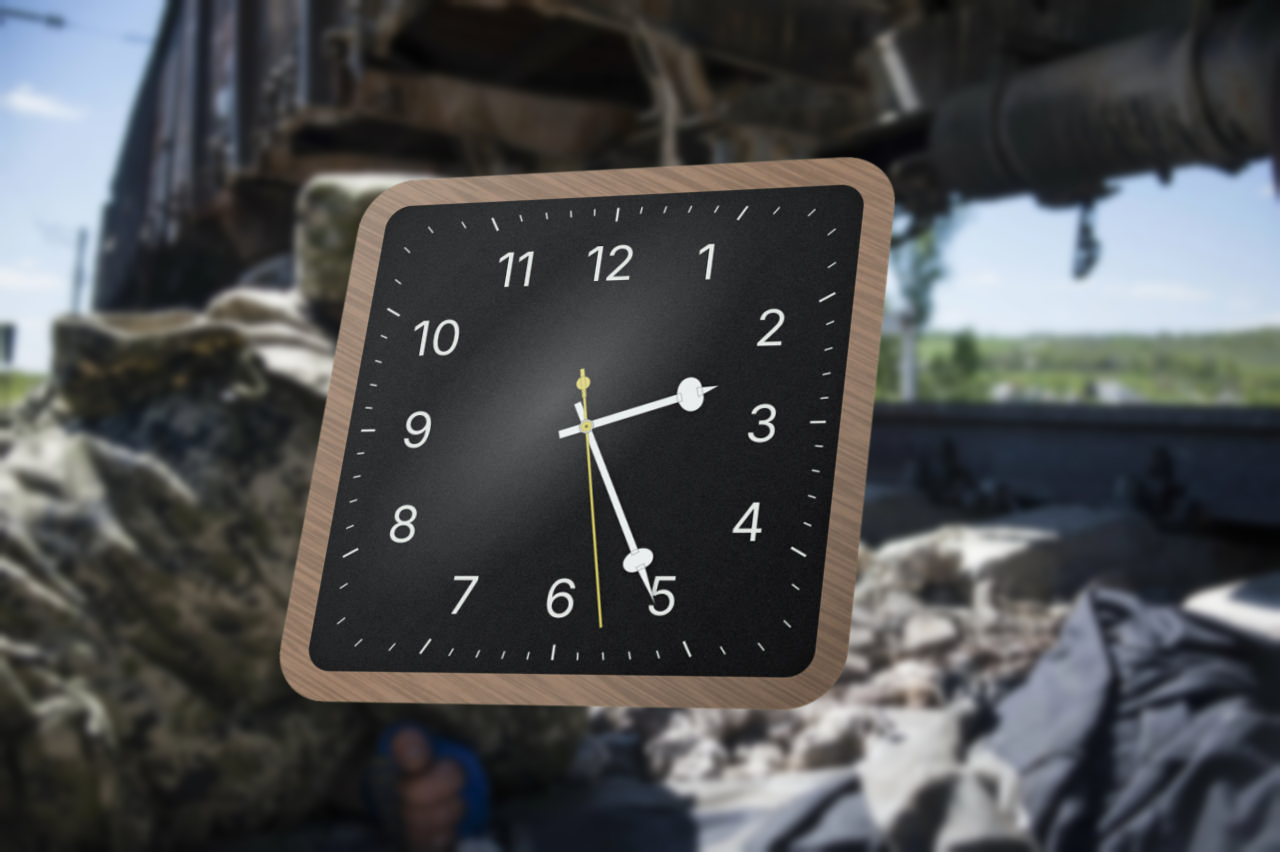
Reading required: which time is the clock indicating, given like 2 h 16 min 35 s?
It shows 2 h 25 min 28 s
